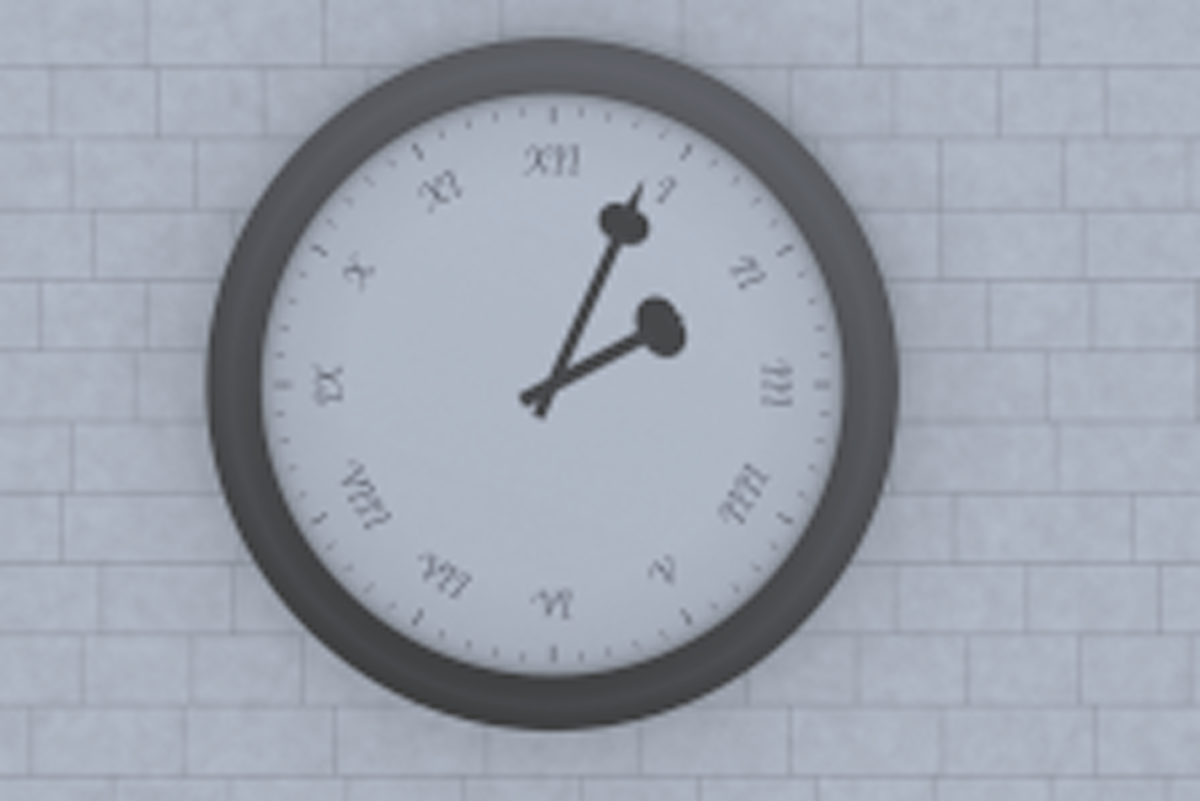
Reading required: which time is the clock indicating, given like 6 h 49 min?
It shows 2 h 04 min
